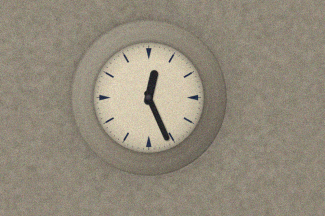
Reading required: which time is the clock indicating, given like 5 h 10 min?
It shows 12 h 26 min
